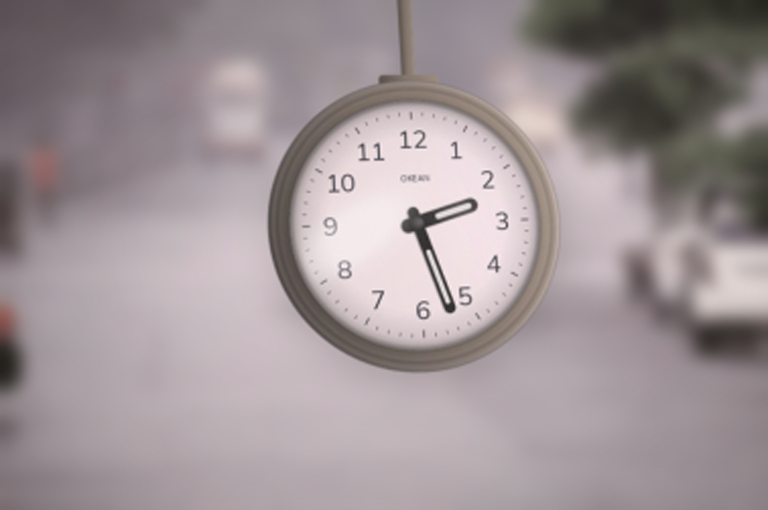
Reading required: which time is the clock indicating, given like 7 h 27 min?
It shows 2 h 27 min
